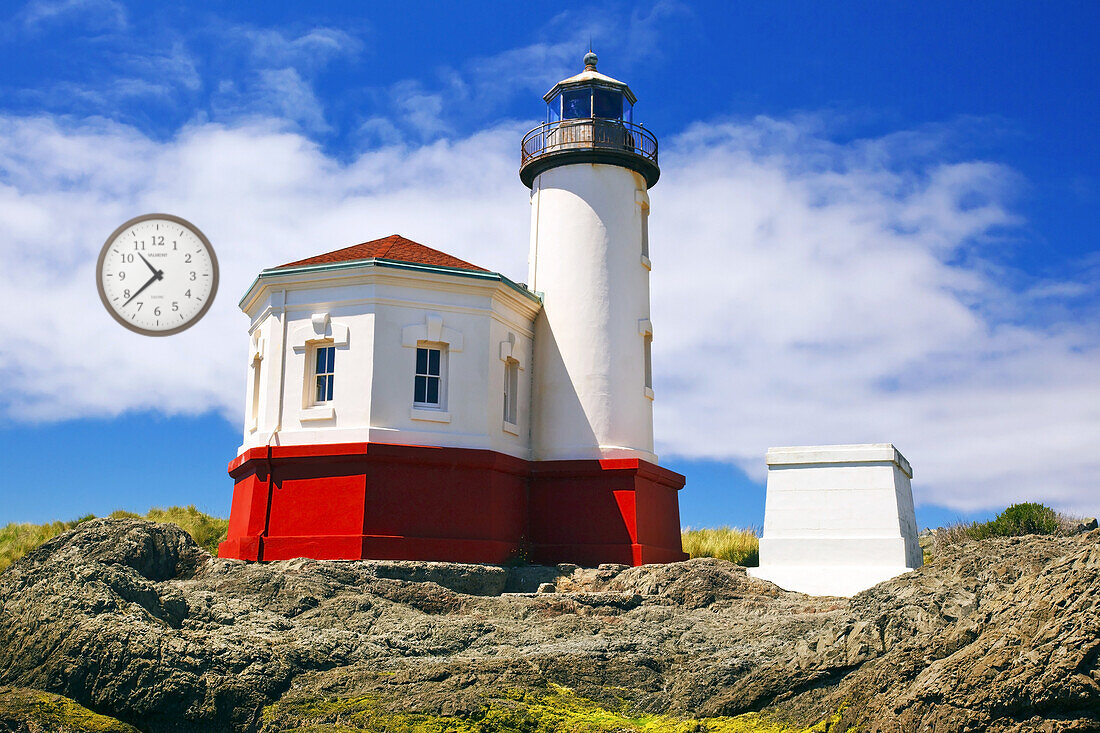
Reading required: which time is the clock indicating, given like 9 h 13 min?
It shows 10 h 38 min
